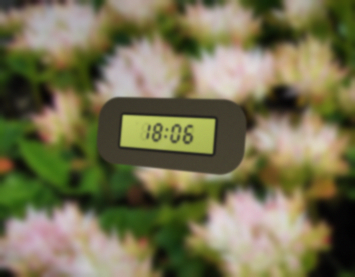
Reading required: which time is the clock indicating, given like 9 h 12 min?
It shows 18 h 06 min
